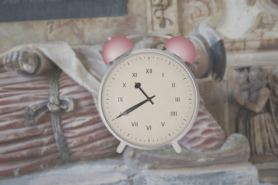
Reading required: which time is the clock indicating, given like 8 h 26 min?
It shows 10 h 40 min
